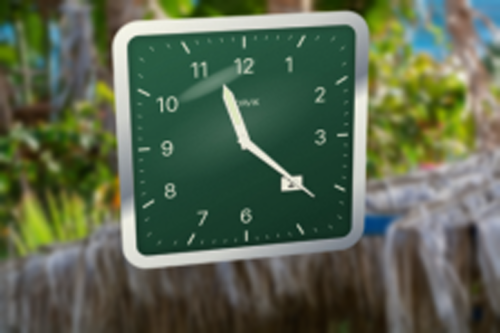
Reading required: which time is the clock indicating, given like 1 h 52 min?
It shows 11 h 22 min
